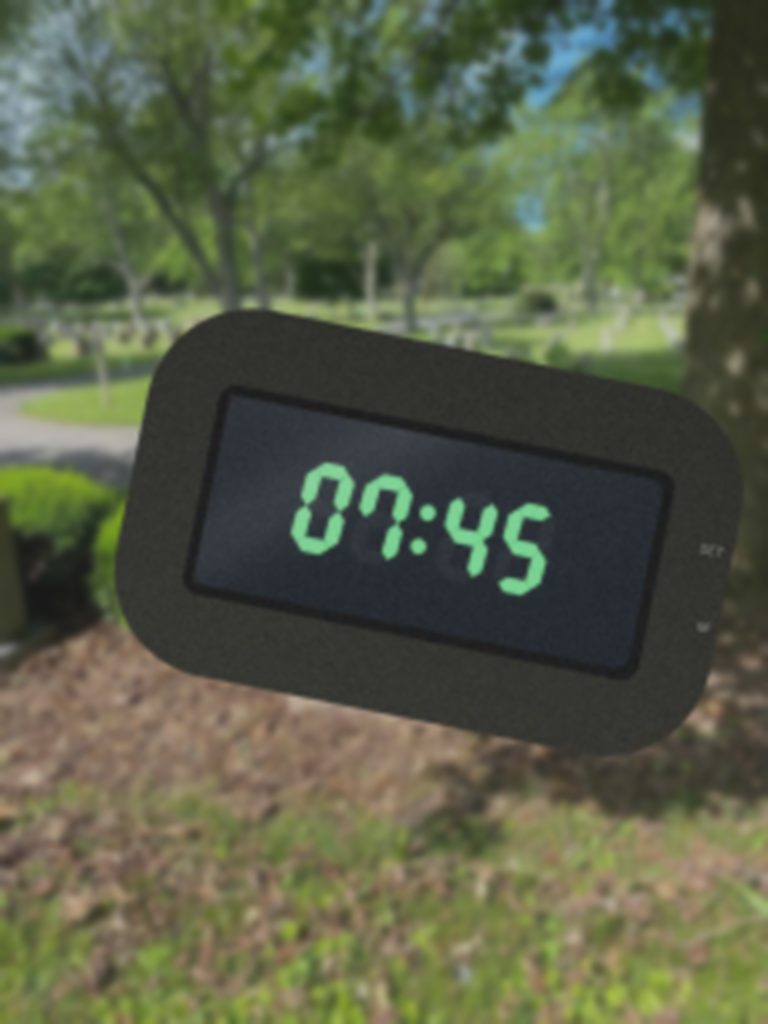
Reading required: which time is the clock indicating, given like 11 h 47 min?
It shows 7 h 45 min
